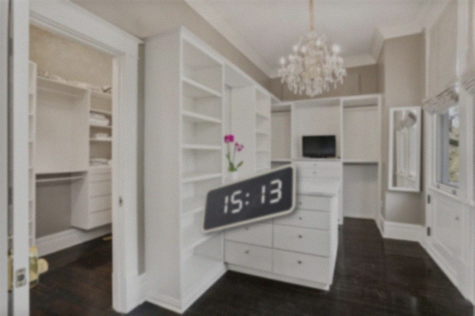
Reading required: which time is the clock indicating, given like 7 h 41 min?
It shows 15 h 13 min
